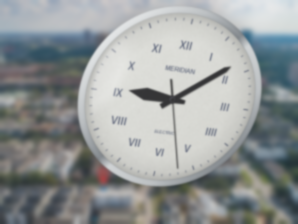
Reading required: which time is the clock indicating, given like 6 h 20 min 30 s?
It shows 9 h 08 min 27 s
